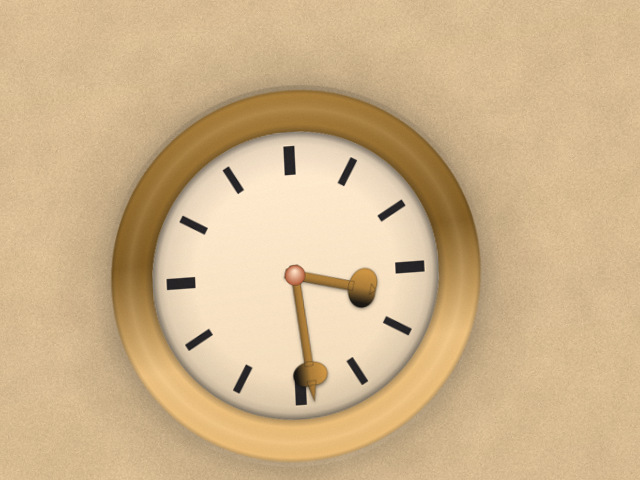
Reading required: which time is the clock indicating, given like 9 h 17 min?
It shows 3 h 29 min
